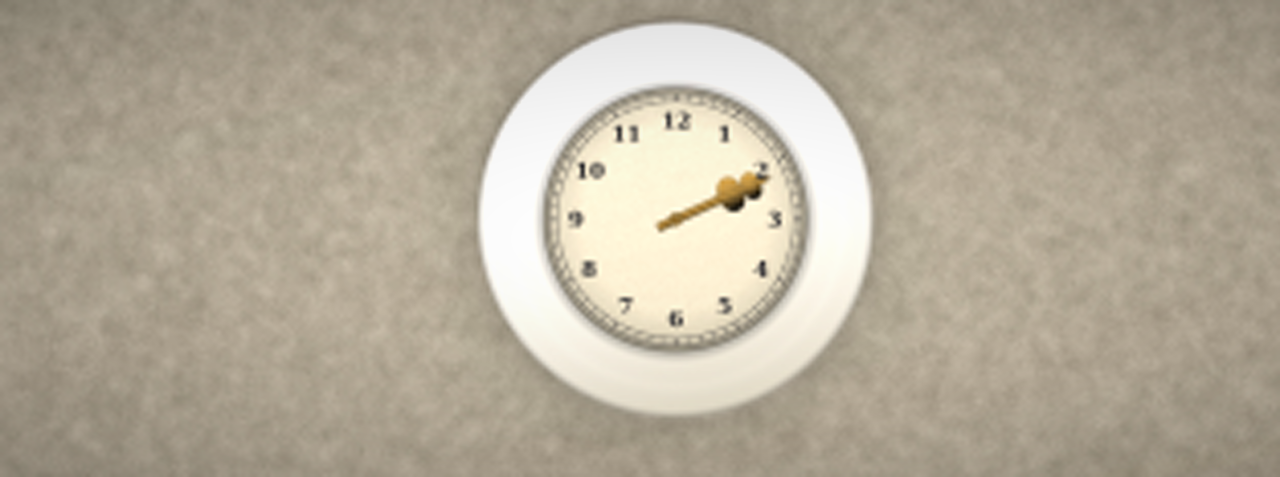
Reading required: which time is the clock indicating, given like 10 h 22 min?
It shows 2 h 11 min
